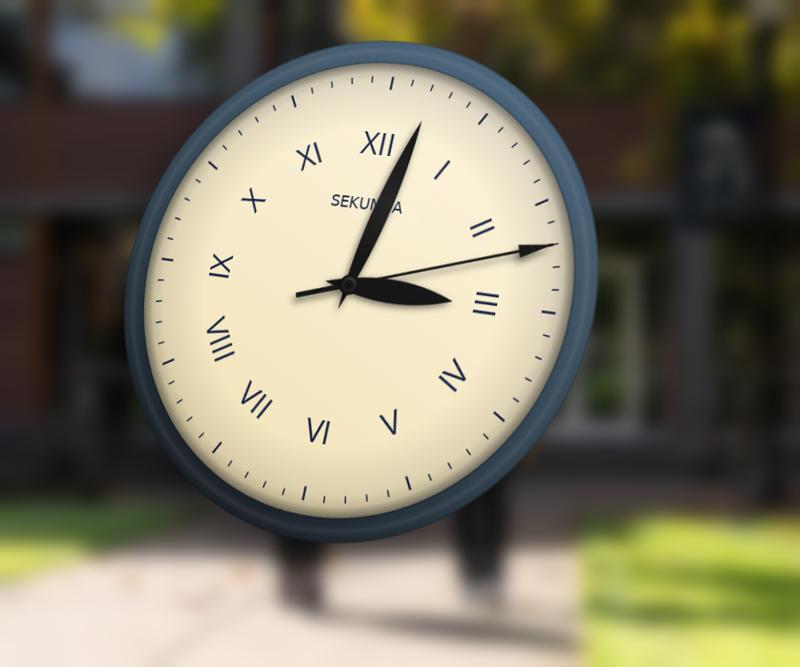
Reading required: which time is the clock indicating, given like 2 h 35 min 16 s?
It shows 3 h 02 min 12 s
